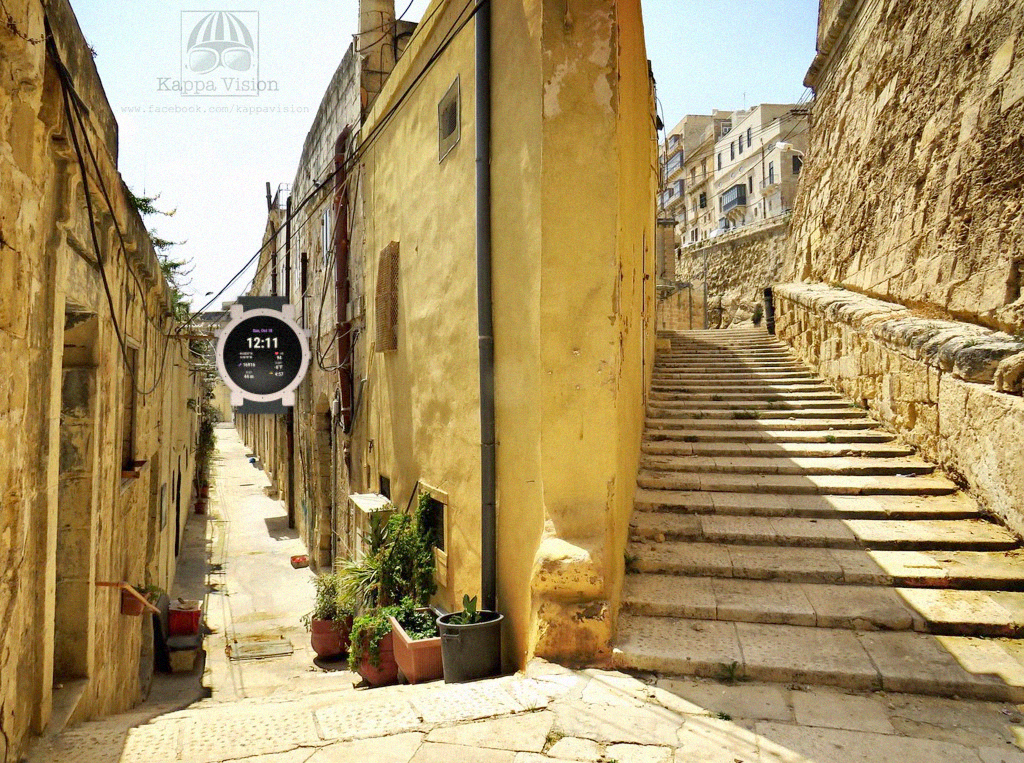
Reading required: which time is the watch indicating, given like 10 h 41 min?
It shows 12 h 11 min
